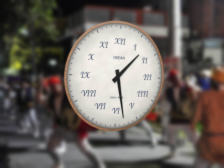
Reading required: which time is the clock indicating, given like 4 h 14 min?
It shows 1 h 28 min
